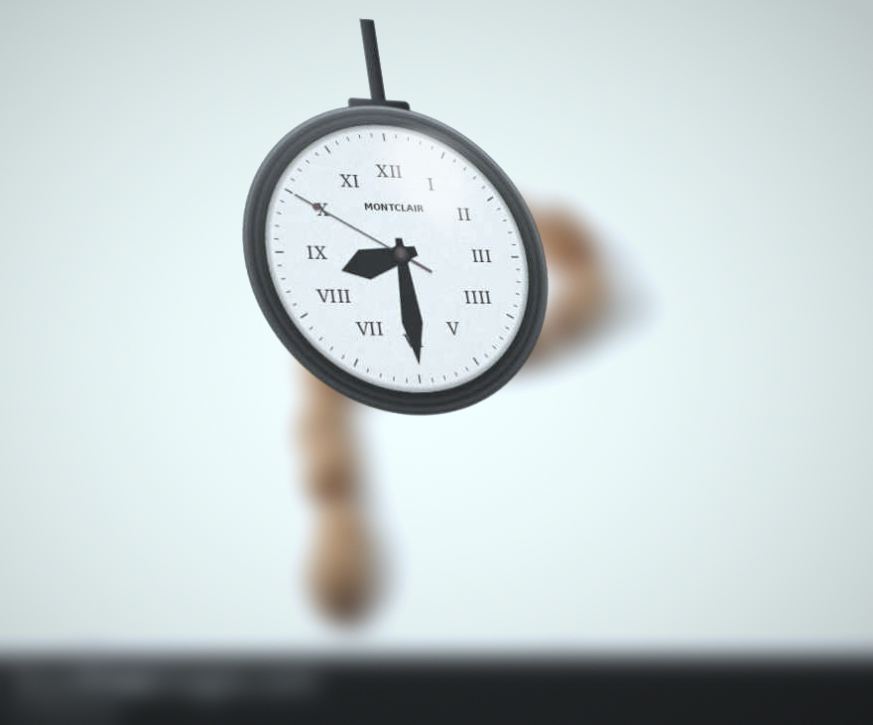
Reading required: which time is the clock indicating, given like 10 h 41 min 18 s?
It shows 8 h 29 min 50 s
